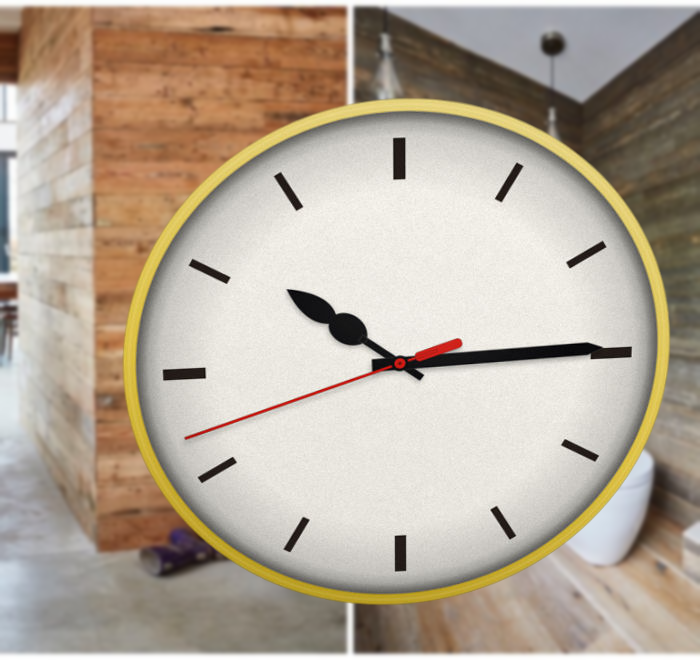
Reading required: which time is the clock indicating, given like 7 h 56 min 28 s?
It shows 10 h 14 min 42 s
